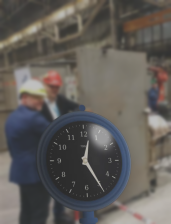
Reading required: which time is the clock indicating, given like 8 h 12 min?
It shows 12 h 25 min
